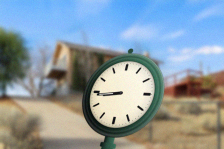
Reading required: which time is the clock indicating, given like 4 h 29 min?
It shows 8 h 44 min
